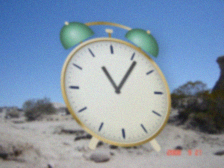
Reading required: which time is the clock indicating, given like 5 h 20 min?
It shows 11 h 06 min
